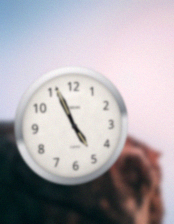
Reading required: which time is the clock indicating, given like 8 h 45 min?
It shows 4 h 56 min
